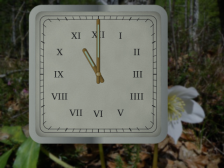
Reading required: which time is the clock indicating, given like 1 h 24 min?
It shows 11 h 00 min
